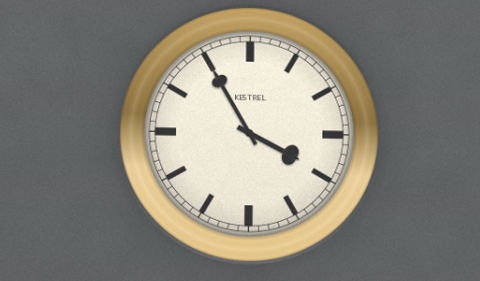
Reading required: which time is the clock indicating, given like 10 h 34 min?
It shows 3 h 55 min
